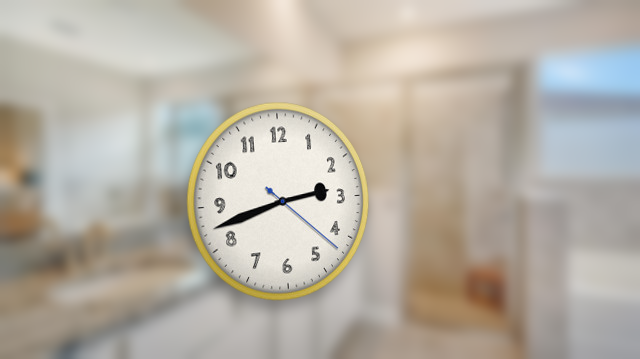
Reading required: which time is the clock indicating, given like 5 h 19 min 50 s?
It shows 2 h 42 min 22 s
